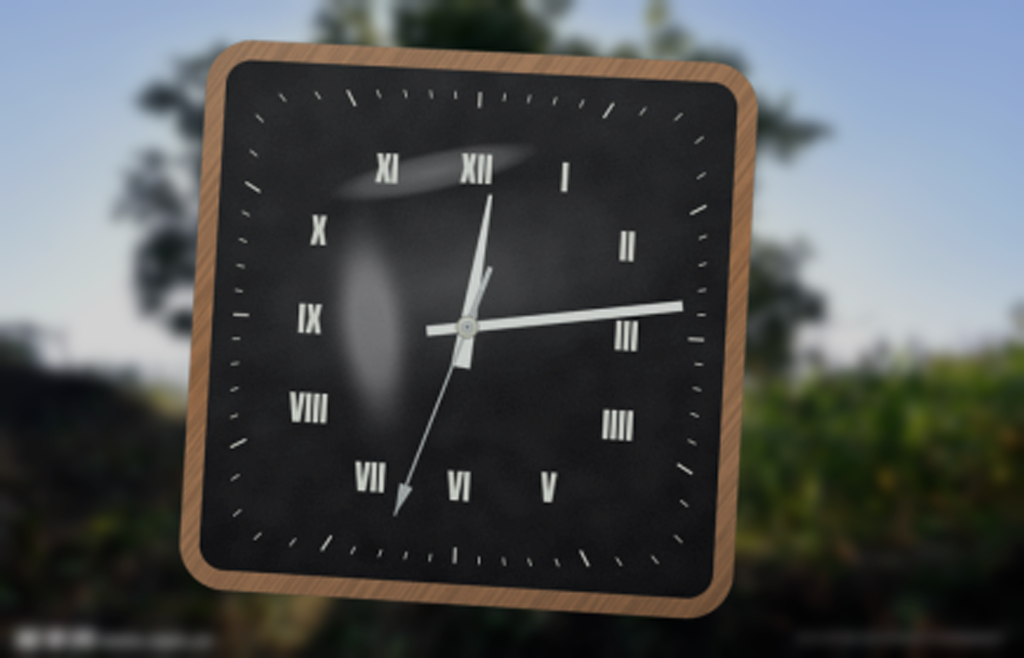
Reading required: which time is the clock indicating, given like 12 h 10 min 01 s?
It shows 12 h 13 min 33 s
